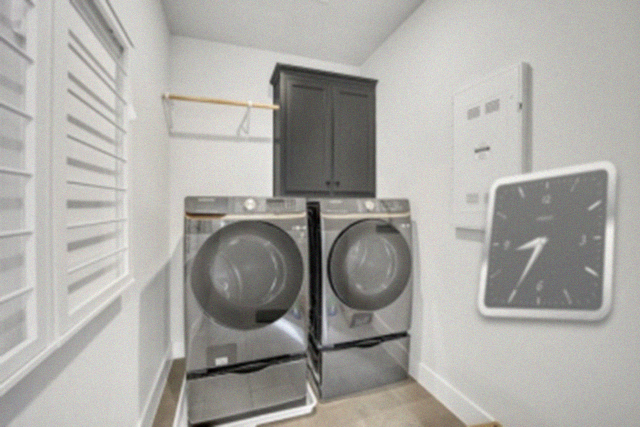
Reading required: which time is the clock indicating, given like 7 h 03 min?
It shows 8 h 35 min
